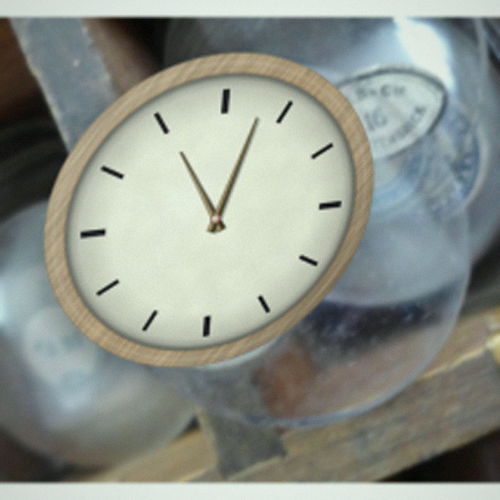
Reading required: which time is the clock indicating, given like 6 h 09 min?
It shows 11 h 03 min
